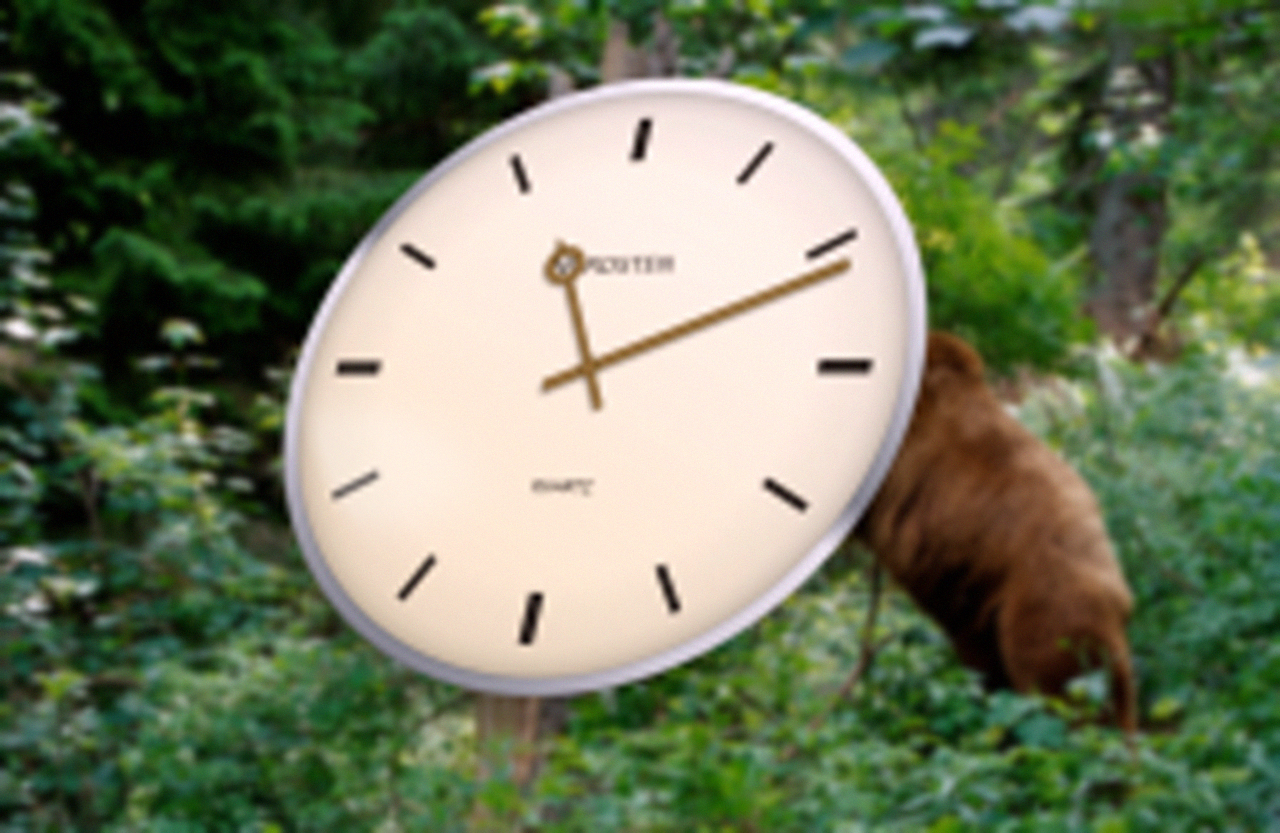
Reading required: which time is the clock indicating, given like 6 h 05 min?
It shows 11 h 11 min
